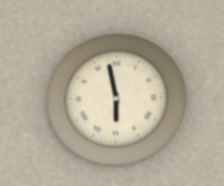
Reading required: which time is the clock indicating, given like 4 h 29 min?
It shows 5 h 58 min
